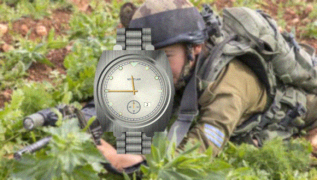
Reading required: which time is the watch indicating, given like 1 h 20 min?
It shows 11 h 45 min
